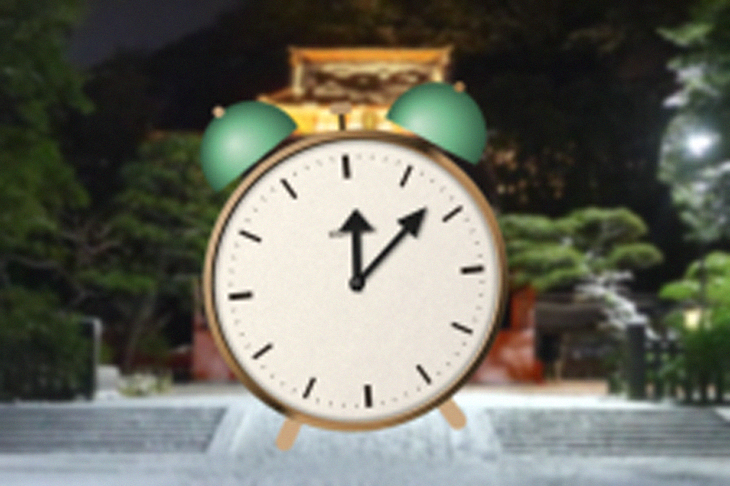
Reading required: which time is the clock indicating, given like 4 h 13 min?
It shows 12 h 08 min
